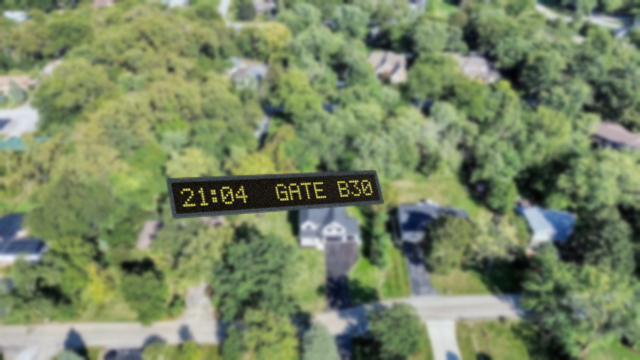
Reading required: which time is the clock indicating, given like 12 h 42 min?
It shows 21 h 04 min
